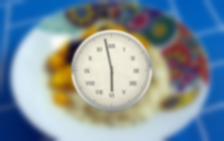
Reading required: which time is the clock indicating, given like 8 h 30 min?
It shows 5 h 58 min
